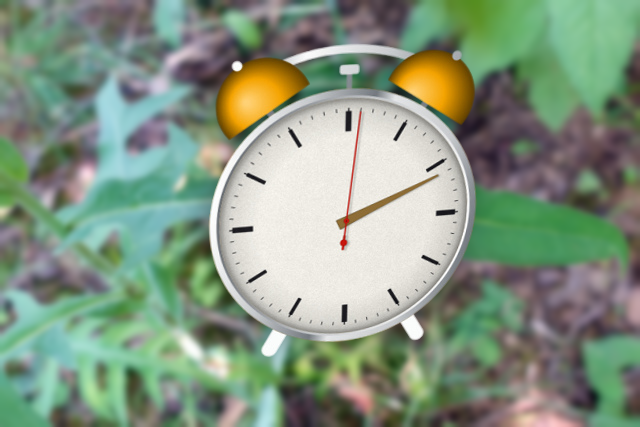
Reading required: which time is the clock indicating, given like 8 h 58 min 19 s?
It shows 2 h 11 min 01 s
